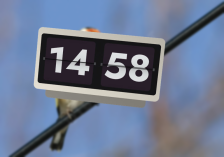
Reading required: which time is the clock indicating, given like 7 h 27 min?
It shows 14 h 58 min
